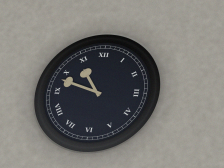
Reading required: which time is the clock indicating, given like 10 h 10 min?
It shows 10 h 48 min
